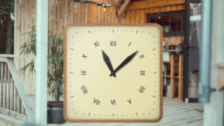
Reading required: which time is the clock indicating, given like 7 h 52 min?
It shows 11 h 08 min
